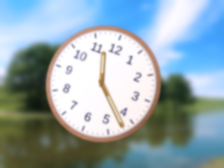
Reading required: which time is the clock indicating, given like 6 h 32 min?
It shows 11 h 22 min
